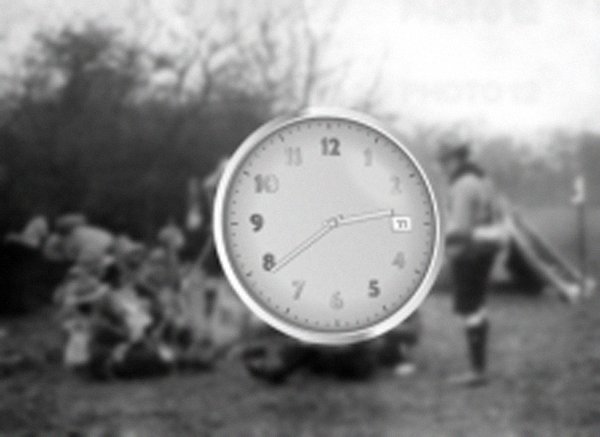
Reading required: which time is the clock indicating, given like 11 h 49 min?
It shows 2 h 39 min
